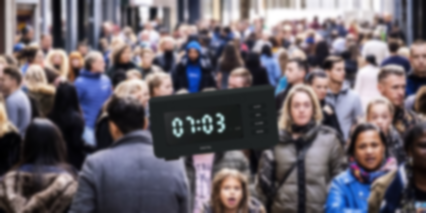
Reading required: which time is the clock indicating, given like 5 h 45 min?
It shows 7 h 03 min
